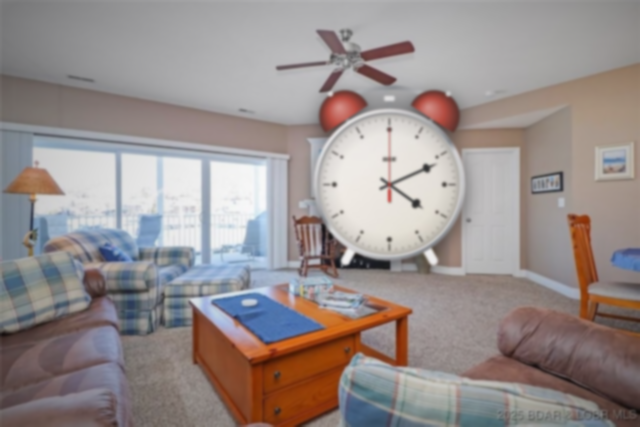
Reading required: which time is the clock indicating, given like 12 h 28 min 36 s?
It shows 4 h 11 min 00 s
